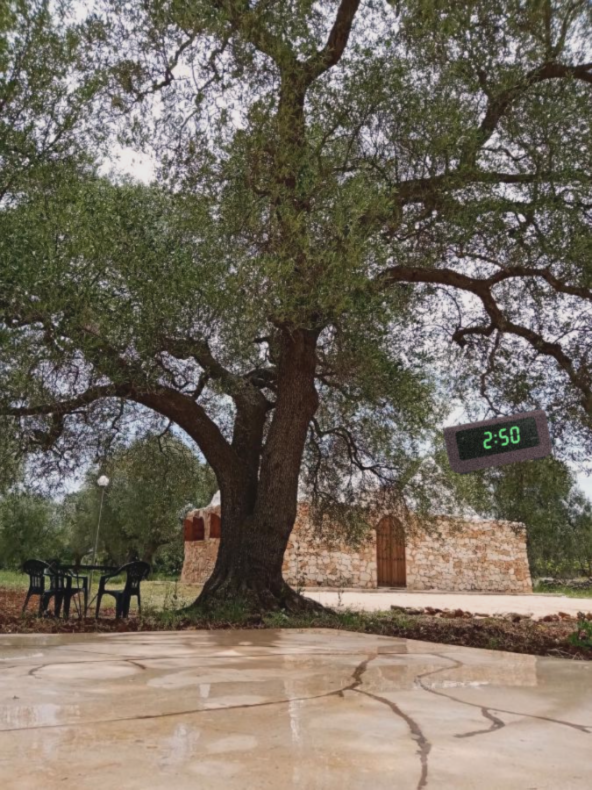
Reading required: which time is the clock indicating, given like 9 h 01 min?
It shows 2 h 50 min
